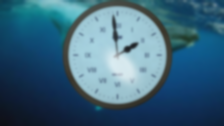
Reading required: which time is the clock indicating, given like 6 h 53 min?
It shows 1 h 59 min
